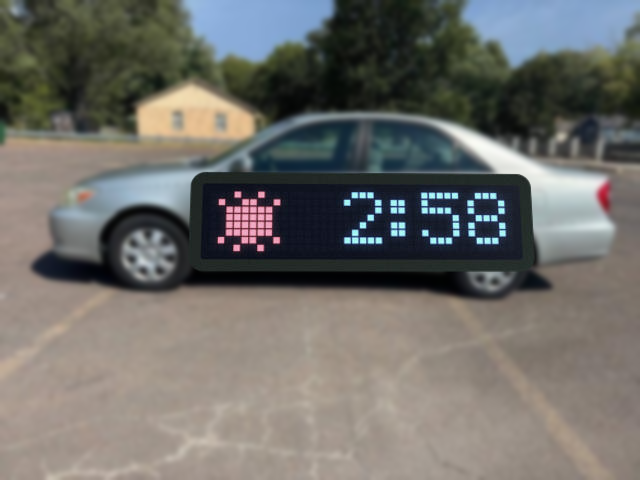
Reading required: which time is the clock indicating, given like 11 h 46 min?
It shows 2 h 58 min
